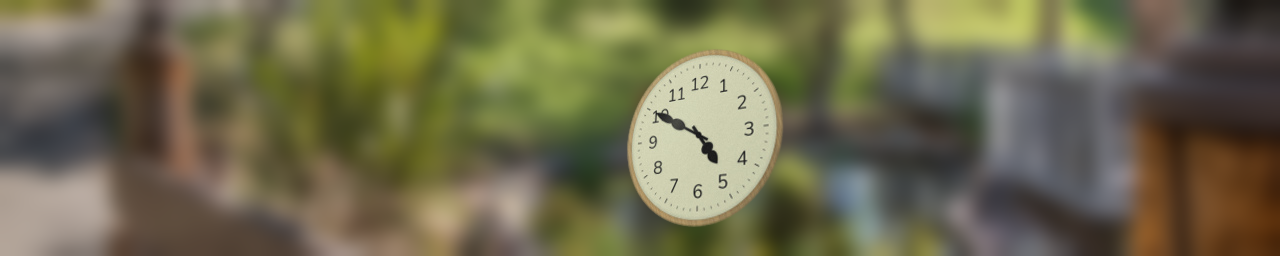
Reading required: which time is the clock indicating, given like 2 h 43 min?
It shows 4 h 50 min
